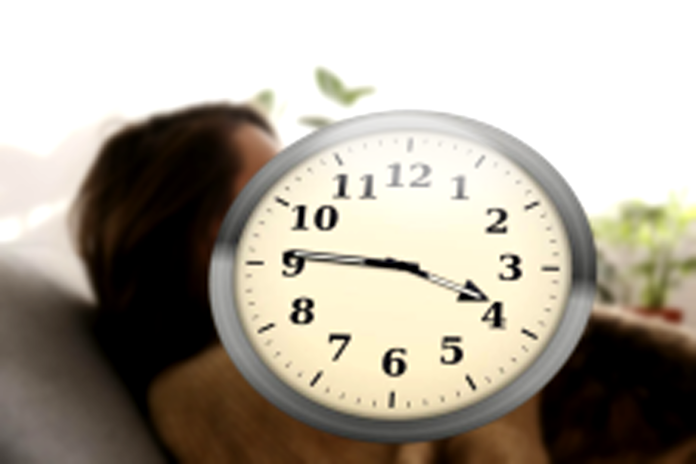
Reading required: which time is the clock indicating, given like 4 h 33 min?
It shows 3 h 46 min
